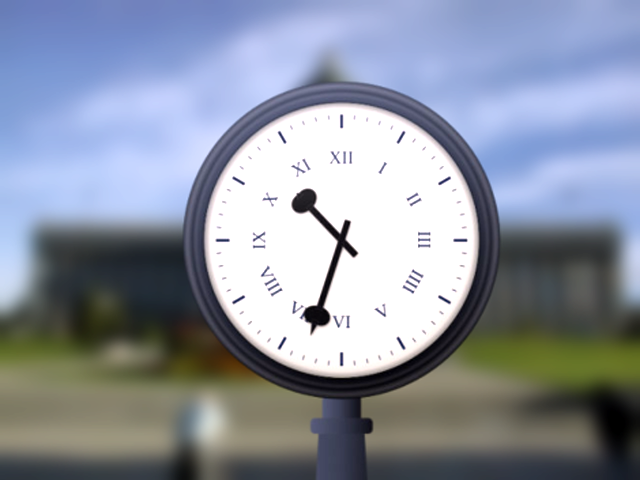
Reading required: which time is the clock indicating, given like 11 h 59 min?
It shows 10 h 33 min
